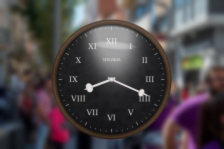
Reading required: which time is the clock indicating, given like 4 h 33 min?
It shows 8 h 19 min
